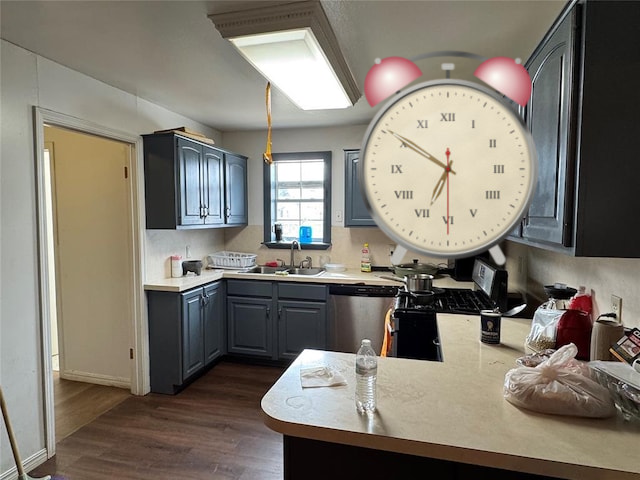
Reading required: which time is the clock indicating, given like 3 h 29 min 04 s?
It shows 6 h 50 min 30 s
